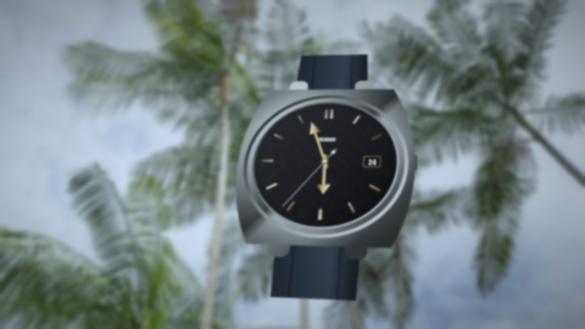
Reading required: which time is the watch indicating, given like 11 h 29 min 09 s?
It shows 5 h 56 min 36 s
